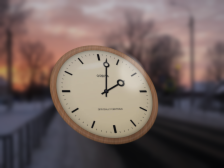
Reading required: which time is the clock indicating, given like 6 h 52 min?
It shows 2 h 02 min
